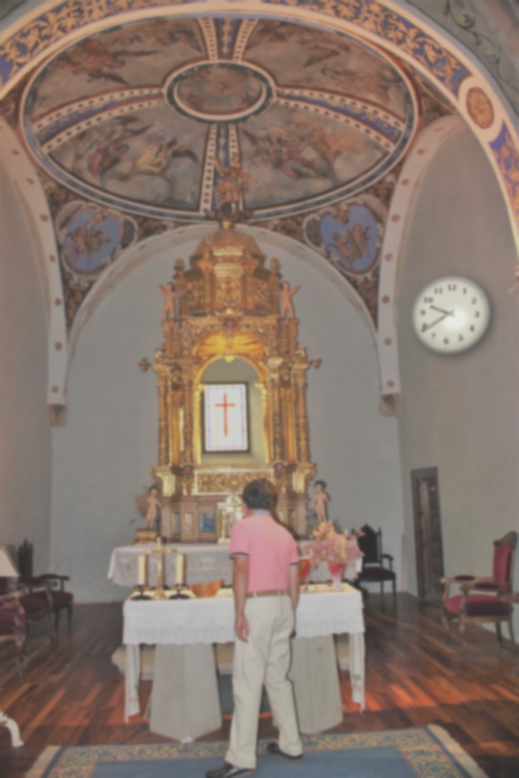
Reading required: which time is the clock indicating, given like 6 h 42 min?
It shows 9 h 39 min
